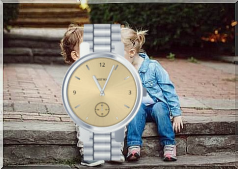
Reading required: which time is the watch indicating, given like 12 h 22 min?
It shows 11 h 04 min
